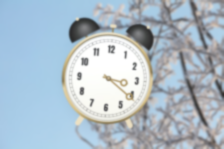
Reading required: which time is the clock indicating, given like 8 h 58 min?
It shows 3 h 21 min
